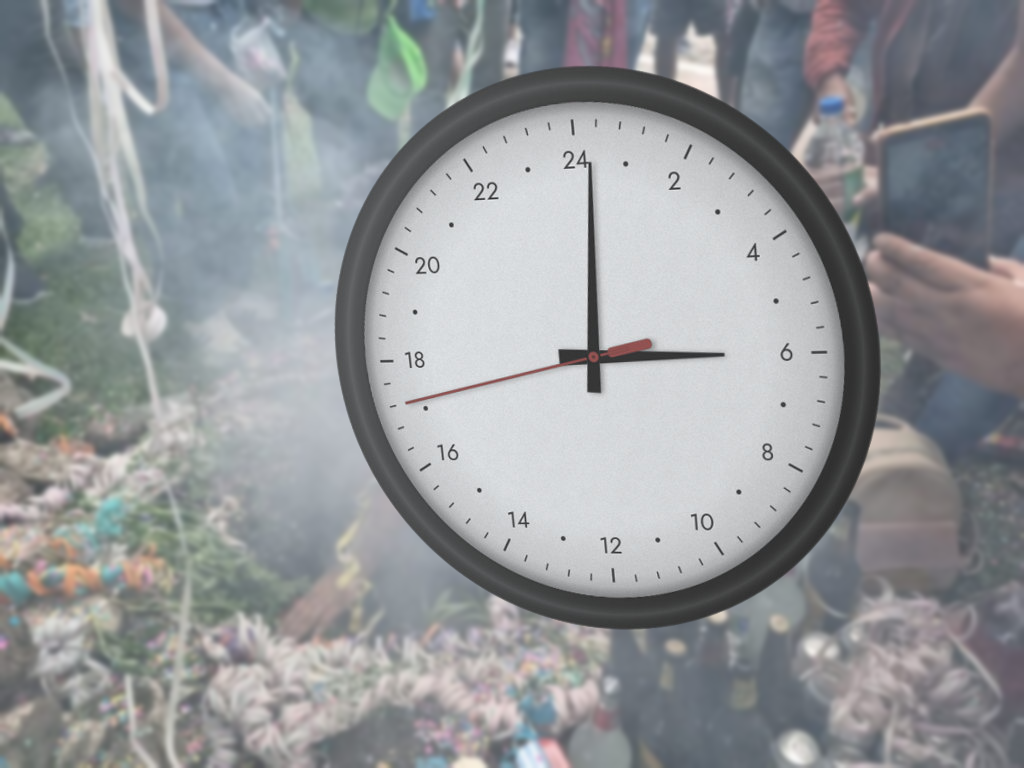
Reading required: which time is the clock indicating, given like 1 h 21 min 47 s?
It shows 6 h 00 min 43 s
